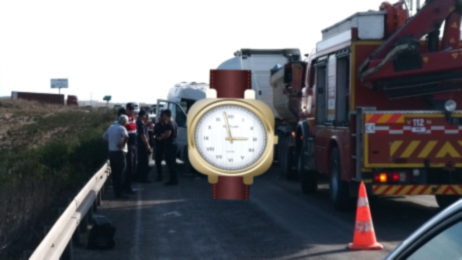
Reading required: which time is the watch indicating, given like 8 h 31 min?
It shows 2 h 58 min
